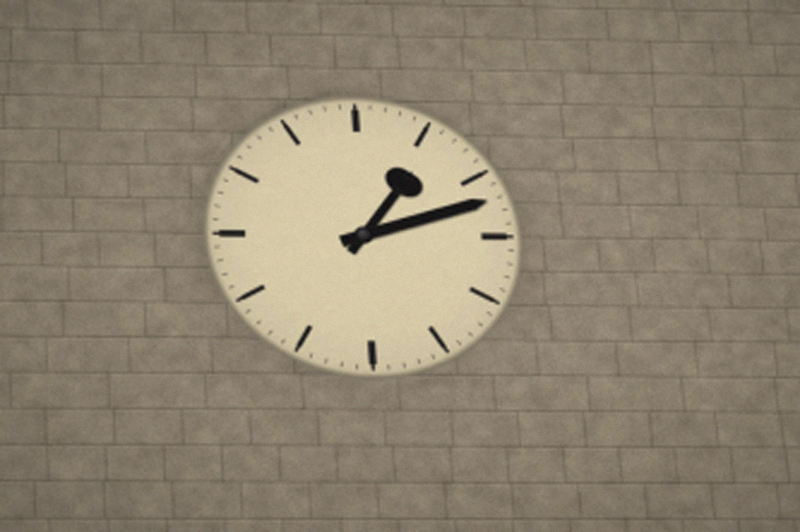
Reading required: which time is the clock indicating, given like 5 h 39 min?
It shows 1 h 12 min
